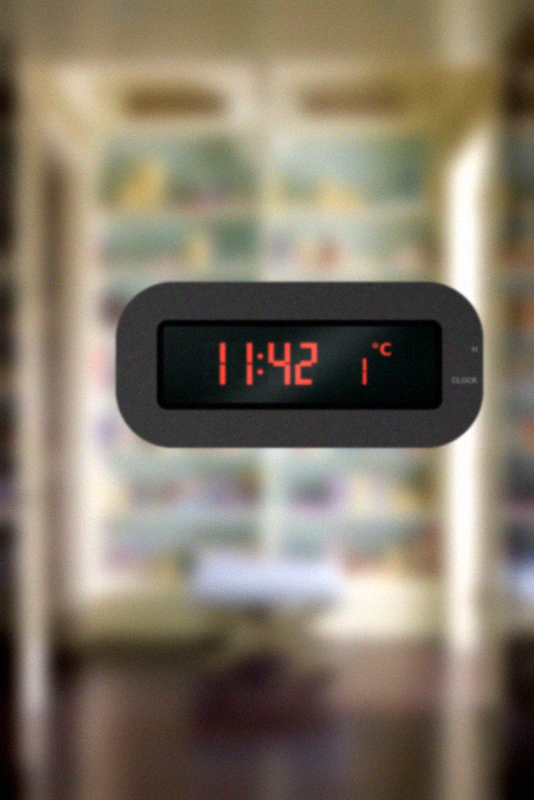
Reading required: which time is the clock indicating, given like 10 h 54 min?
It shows 11 h 42 min
